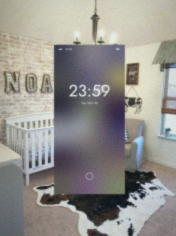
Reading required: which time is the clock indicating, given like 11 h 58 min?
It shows 23 h 59 min
